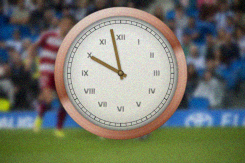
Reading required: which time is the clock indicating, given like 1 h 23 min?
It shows 9 h 58 min
